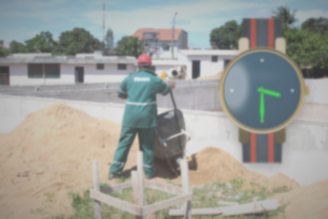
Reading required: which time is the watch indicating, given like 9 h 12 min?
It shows 3 h 30 min
